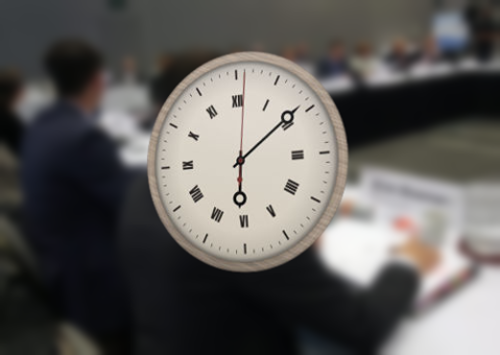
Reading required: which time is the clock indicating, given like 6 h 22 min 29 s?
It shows 6 h 09 min 01 s
